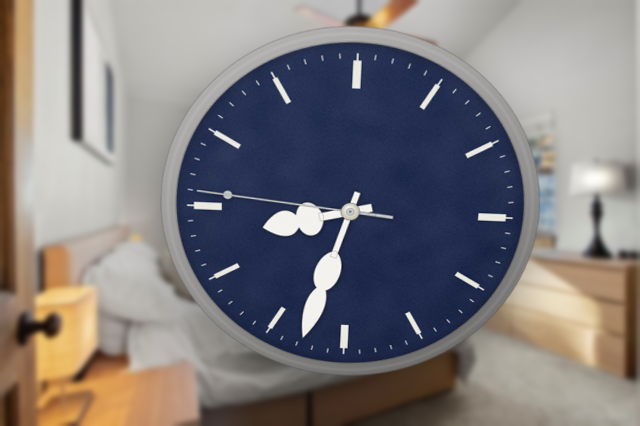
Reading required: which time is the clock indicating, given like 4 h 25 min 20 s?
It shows 8 h 32 min 46 s
